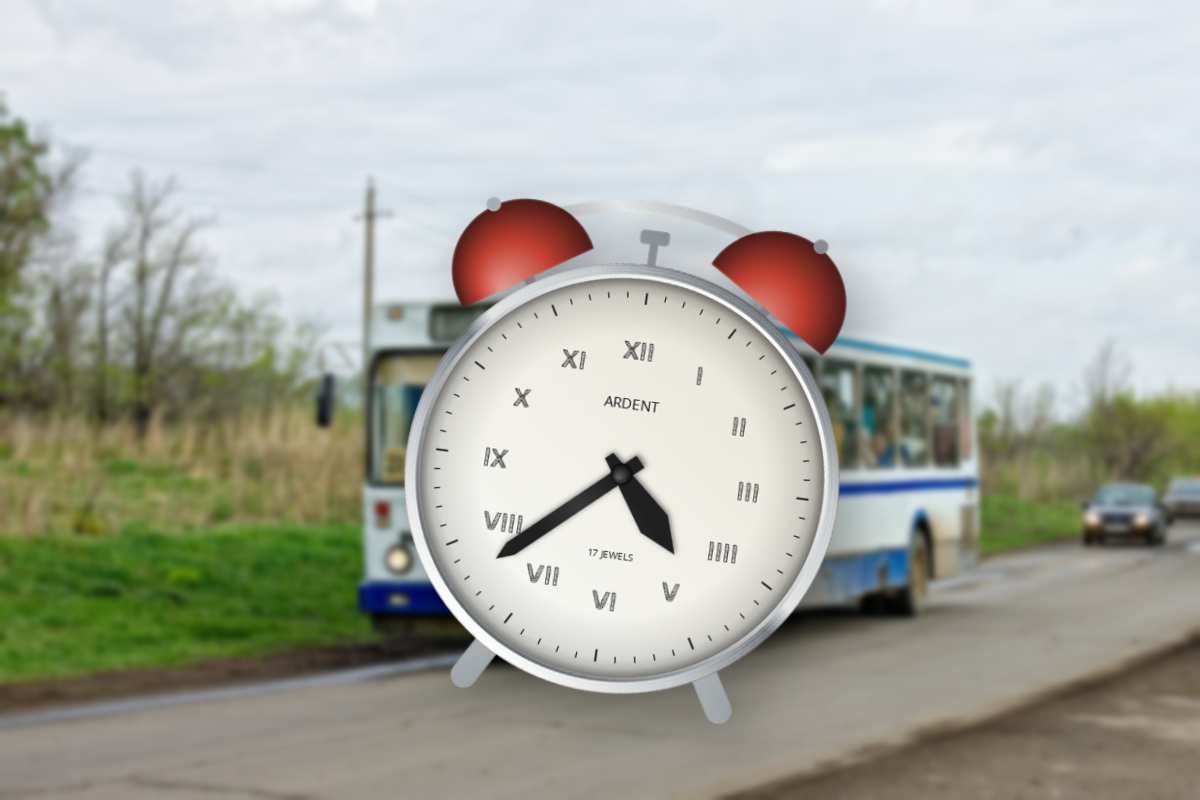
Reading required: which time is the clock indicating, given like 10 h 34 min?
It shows 4 h 38 min
